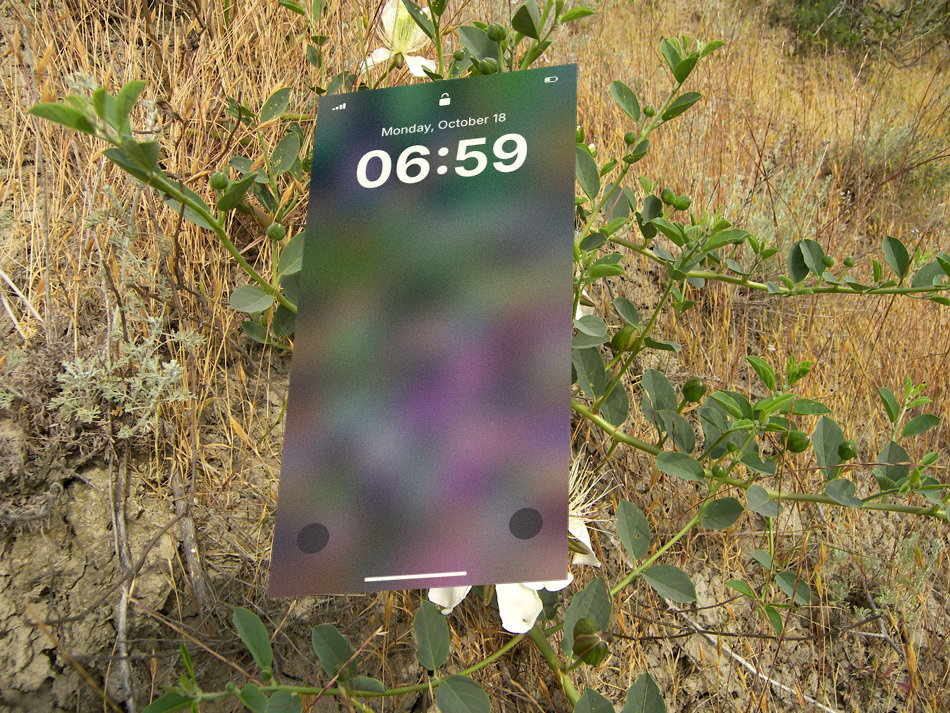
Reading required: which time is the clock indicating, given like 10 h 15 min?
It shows 6 h 59 min
